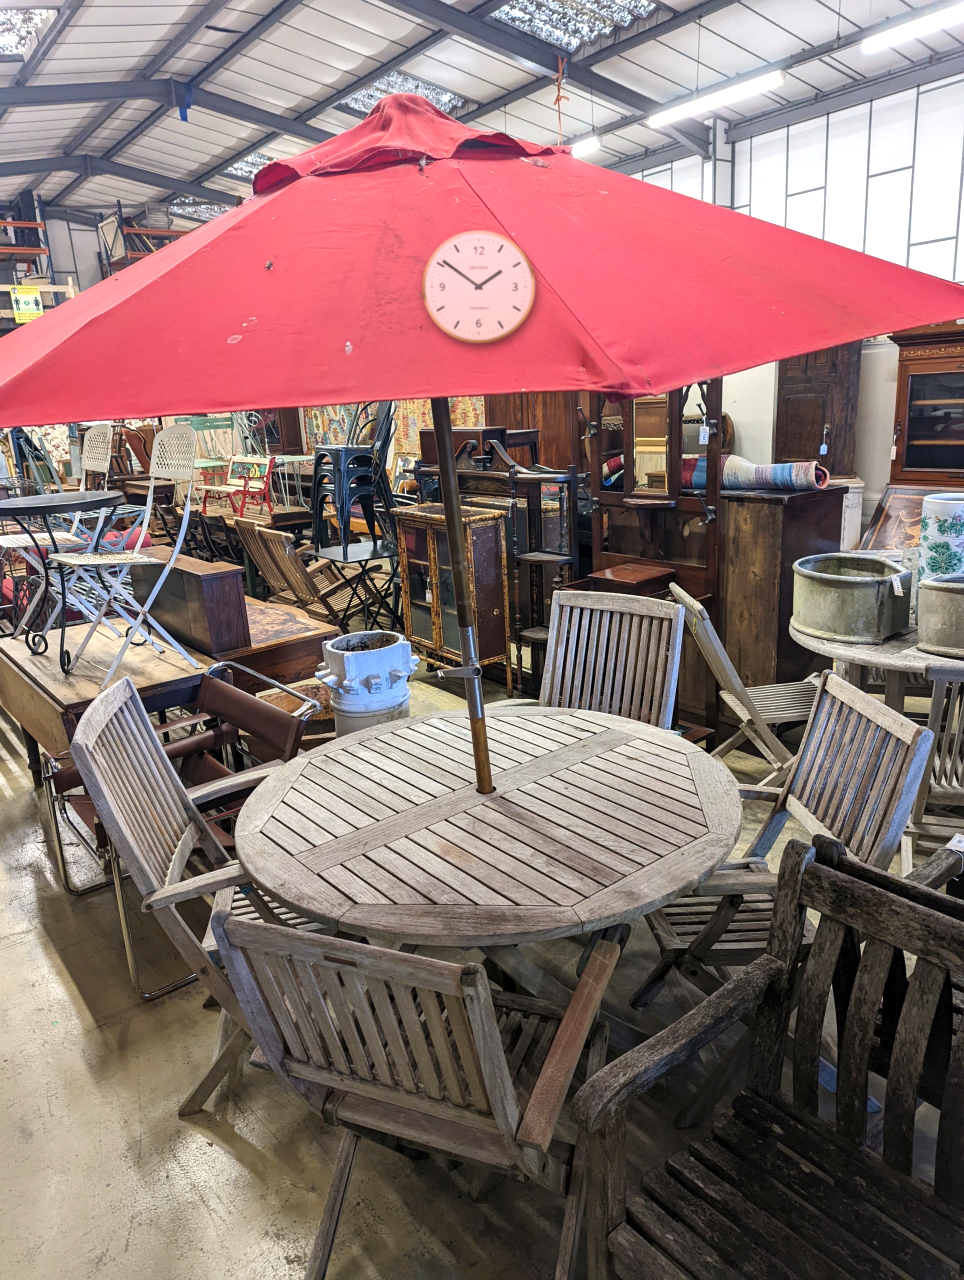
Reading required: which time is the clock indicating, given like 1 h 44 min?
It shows 1 h 51 min
